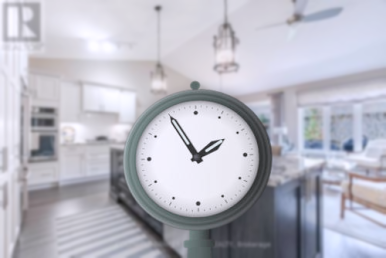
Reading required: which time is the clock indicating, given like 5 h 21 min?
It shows 1 h 55 min
